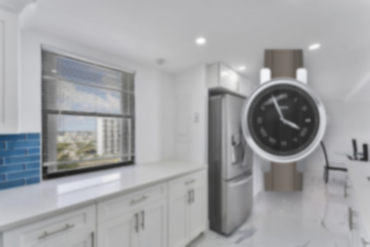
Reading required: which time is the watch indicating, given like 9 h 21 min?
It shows 3 h 56 min
